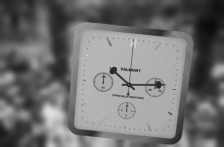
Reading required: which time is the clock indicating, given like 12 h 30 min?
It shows 10 h 14 min
